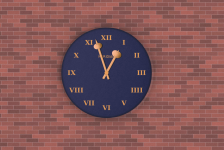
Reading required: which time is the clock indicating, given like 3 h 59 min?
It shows 12 h 57 min
